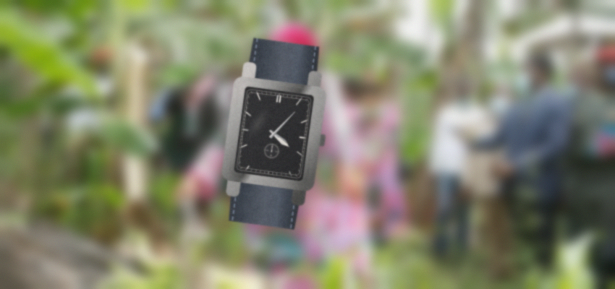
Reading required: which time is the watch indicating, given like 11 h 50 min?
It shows 4 h 06 min
